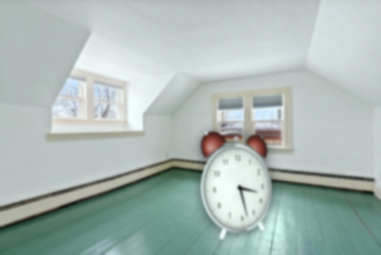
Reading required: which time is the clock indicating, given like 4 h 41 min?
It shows 3 h 28 min
